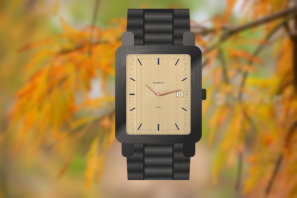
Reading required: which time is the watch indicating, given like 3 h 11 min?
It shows 10 h 13 min
